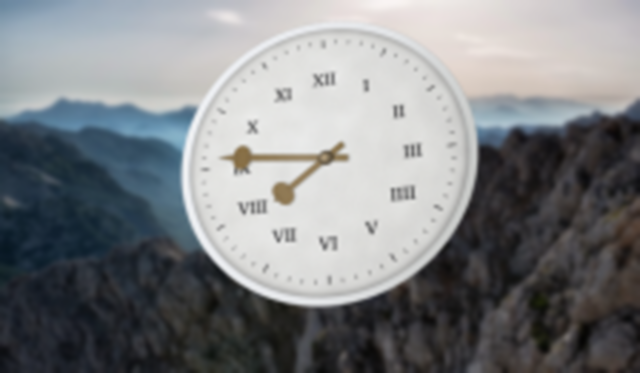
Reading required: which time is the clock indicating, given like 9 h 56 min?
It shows 7 h 46 min
